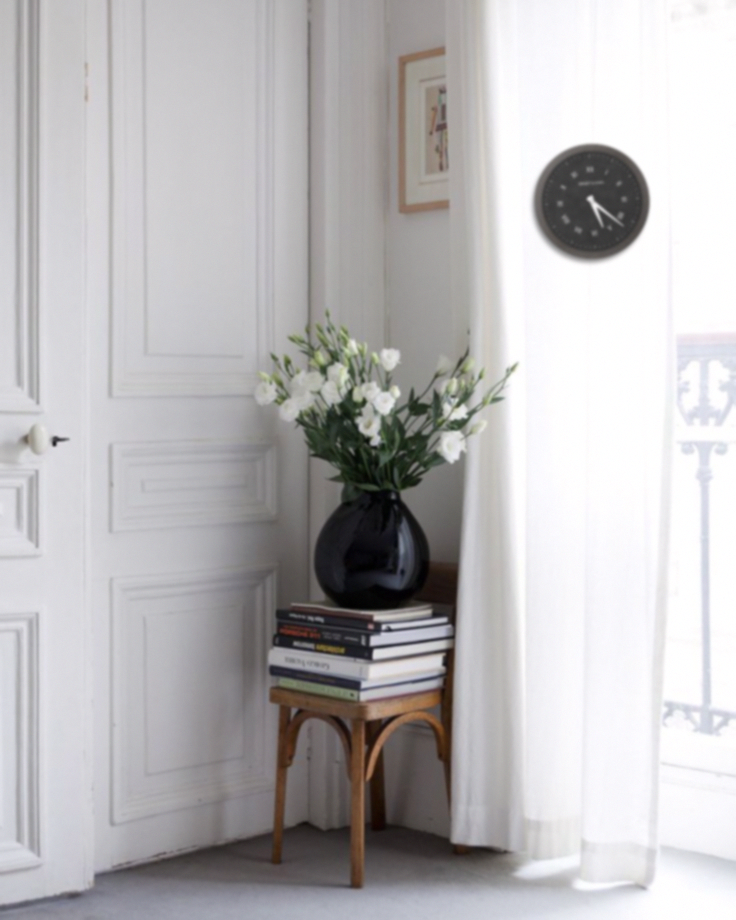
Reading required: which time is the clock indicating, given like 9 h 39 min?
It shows 5 h 22 min
